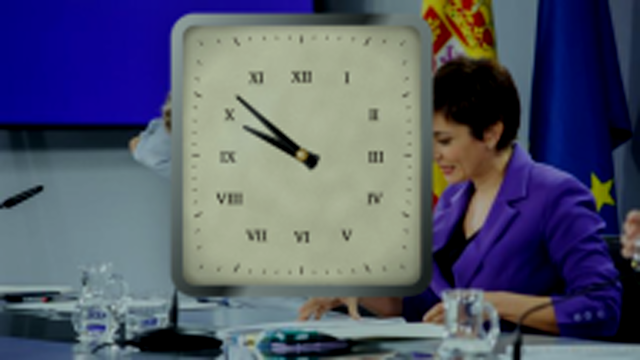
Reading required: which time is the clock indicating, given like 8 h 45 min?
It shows 9 h 52 min
